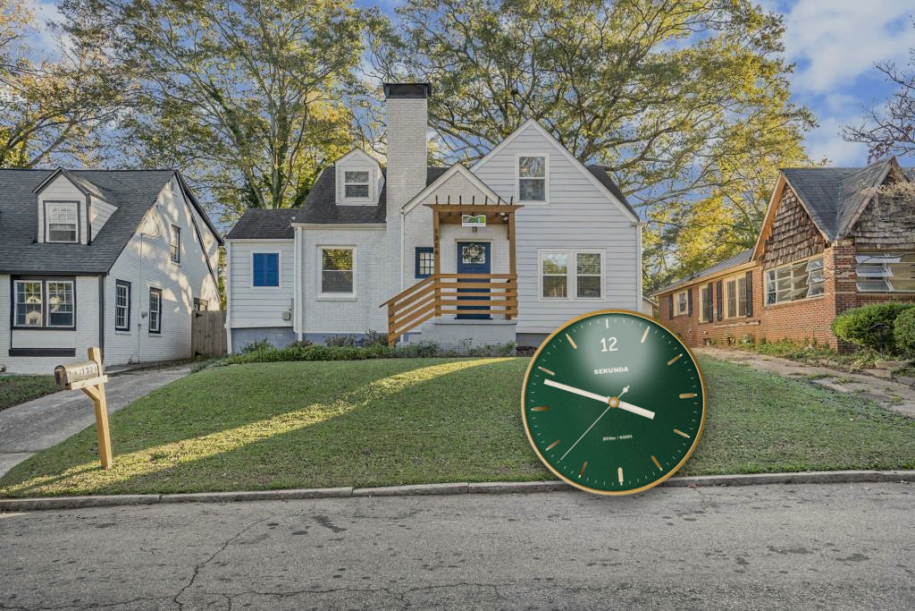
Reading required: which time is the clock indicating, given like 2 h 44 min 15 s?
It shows 3 h 48 min 38 s
